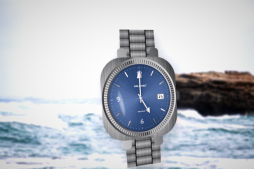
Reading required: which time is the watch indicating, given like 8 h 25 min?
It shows 5 h 00 min
